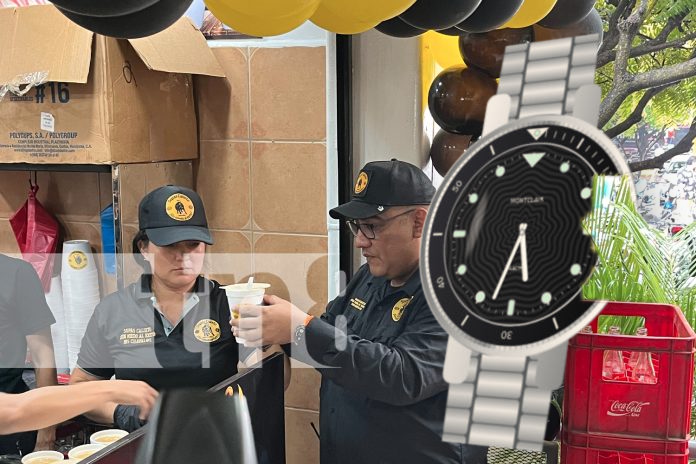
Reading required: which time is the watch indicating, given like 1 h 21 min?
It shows 5 h 33 min
